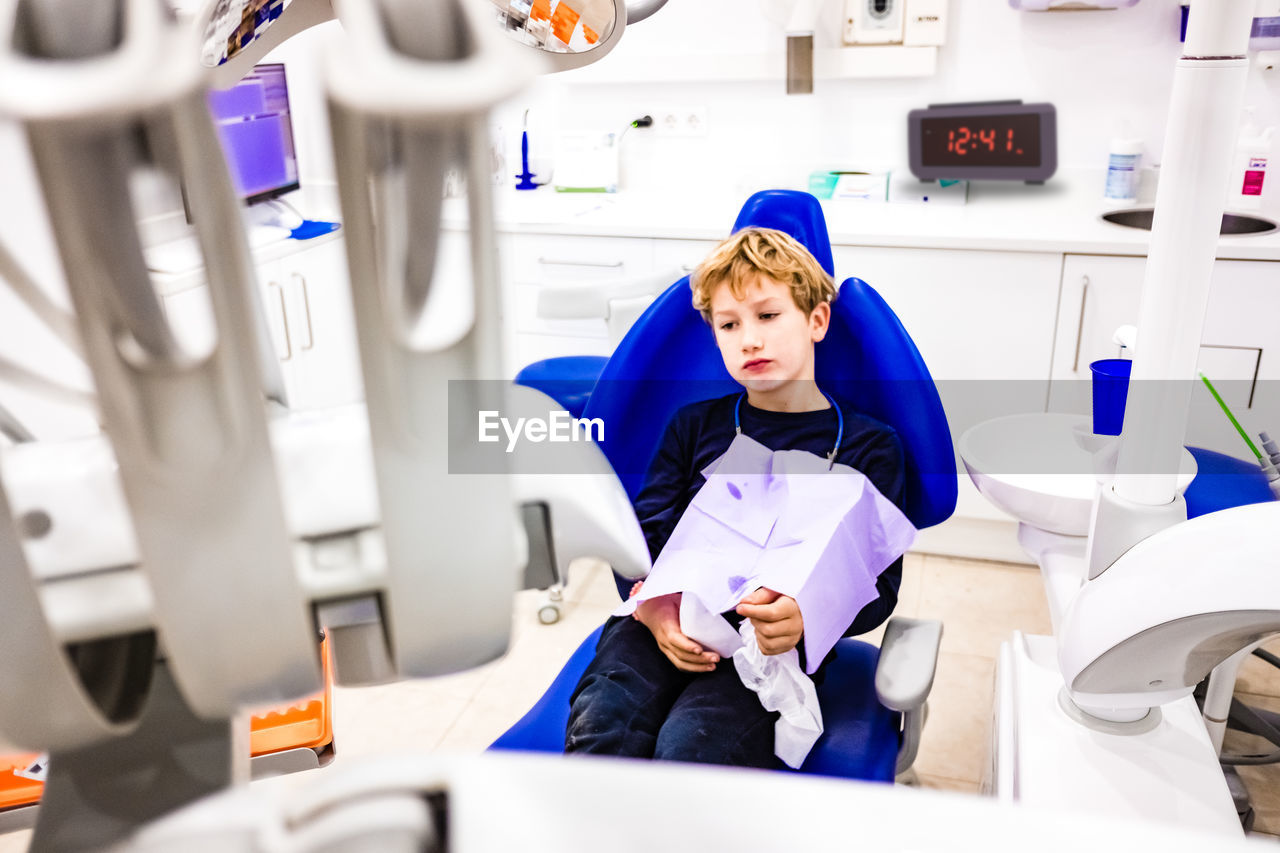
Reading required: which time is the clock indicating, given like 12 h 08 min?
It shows 12 h 41 min
